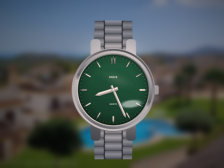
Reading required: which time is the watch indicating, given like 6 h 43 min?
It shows 8 h 26 min
